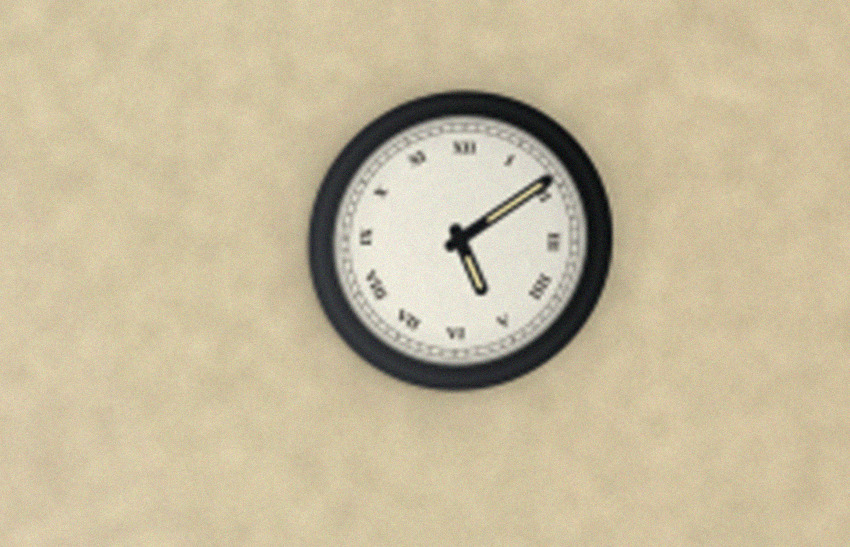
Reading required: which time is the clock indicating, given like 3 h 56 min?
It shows 5 h 09 min
